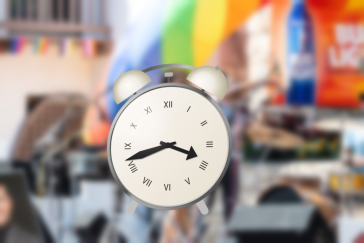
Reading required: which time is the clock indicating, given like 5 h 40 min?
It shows 3 h 42 min
